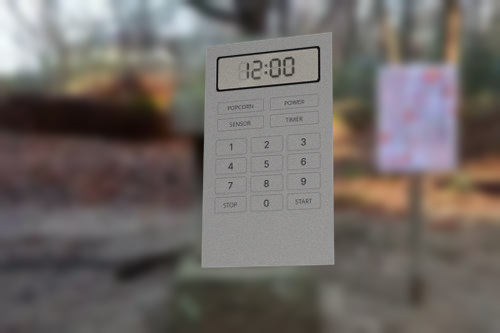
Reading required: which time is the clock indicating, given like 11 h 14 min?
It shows 12 h 00 min
